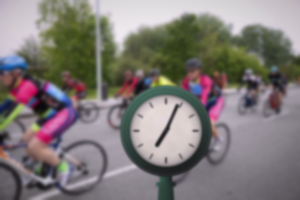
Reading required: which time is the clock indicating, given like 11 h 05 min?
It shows 7 h 04 min
